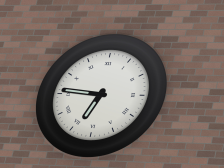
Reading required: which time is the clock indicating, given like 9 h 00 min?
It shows 6 h 46 min
